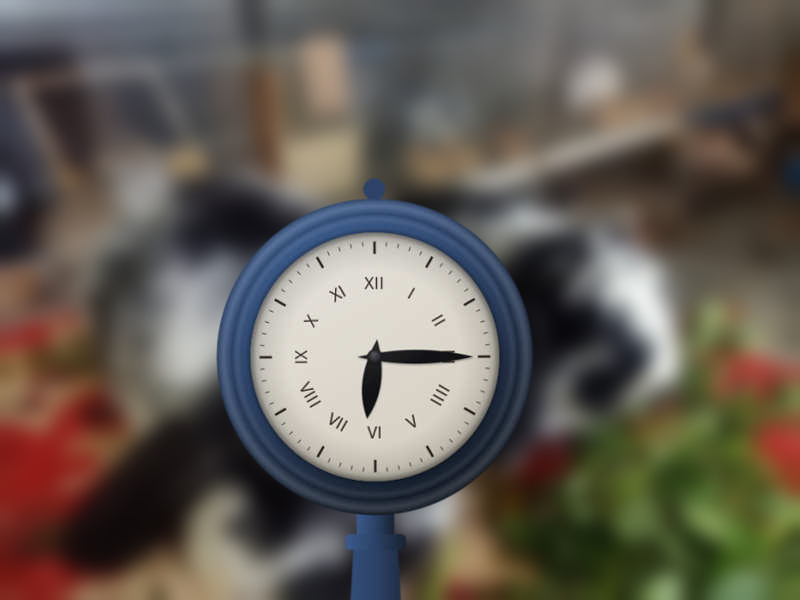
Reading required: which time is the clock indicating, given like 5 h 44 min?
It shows 6 h 15 min
